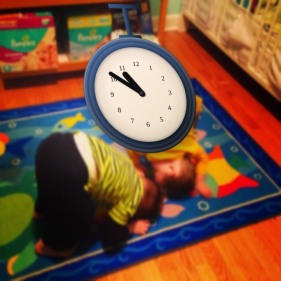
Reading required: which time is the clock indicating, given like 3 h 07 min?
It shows 10 h 51 min
